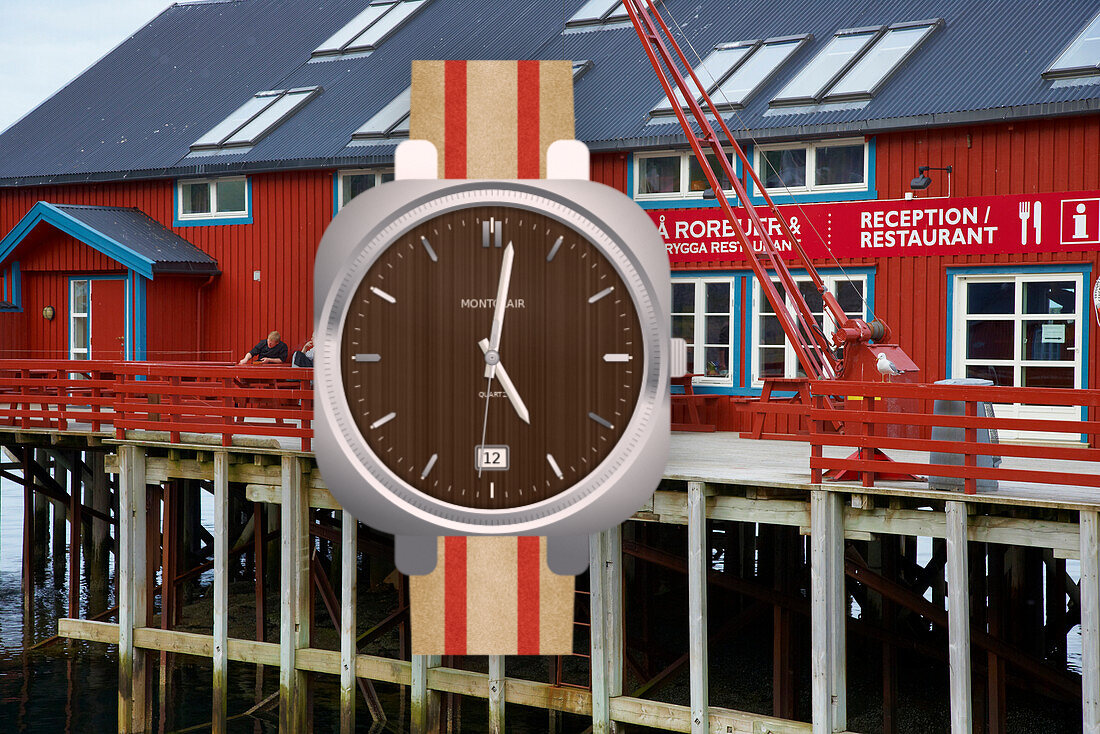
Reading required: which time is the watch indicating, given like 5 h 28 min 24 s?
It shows 5 h 01 min 31 s
